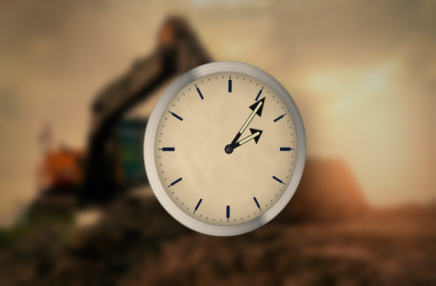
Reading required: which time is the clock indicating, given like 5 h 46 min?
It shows 2 h 06 min
